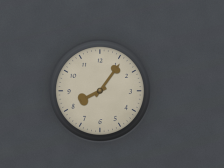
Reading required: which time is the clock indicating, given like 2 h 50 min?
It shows 8 h 06 min
